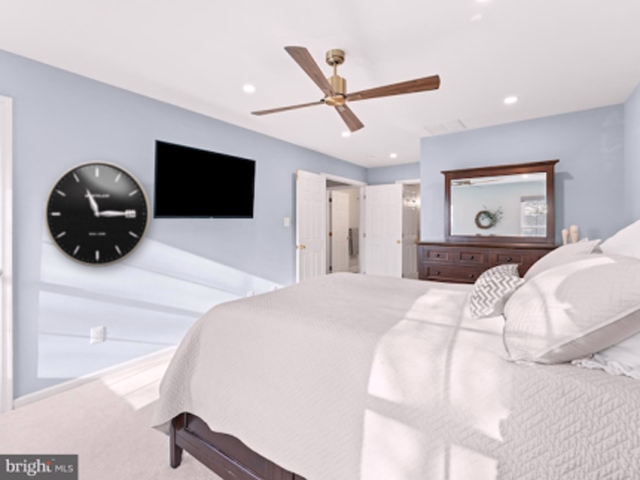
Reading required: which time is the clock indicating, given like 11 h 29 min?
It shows 11 h 15 min
